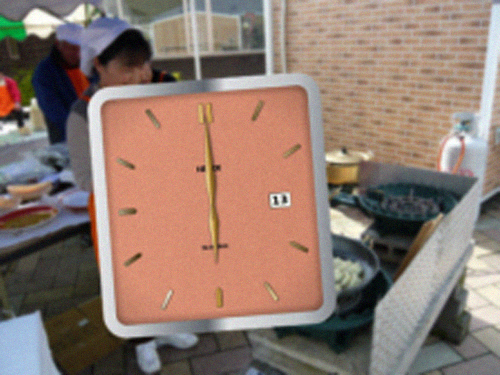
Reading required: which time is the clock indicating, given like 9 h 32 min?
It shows 6 h 00 min
